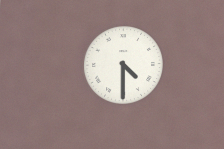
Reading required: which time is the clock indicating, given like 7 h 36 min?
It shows 4 h 30 min
